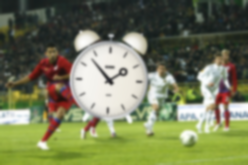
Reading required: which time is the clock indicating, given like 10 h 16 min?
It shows 1 h 53 min
